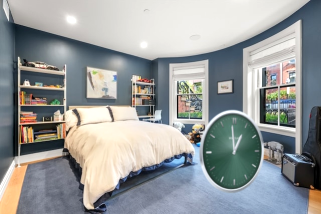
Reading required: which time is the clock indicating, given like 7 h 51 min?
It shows 12 h 59 min
